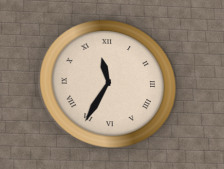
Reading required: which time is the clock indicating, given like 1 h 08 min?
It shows 11 h 35 min
